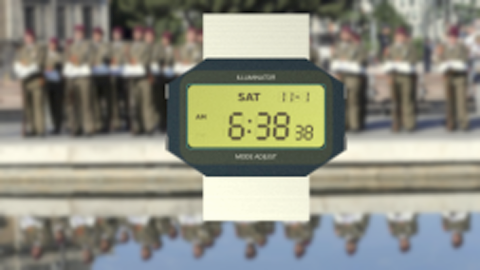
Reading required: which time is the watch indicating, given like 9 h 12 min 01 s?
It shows 6 h 38 min 38 s
